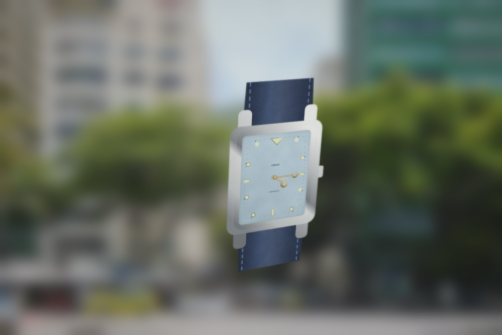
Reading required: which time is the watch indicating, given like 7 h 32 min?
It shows 4 h 15 min
